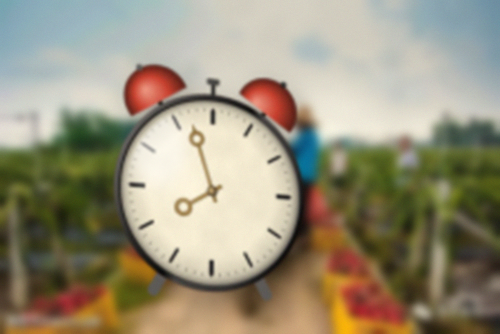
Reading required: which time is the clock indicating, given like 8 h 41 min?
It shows 7 h 57 min
